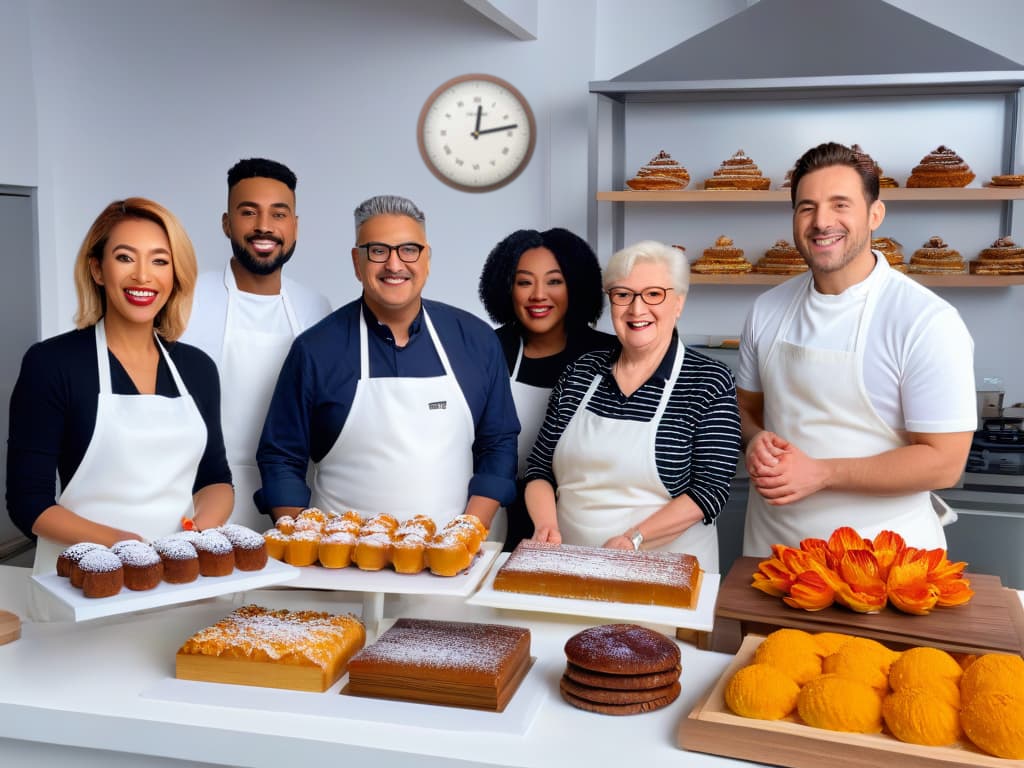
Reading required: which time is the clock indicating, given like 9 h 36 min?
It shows 12 h 13 min
